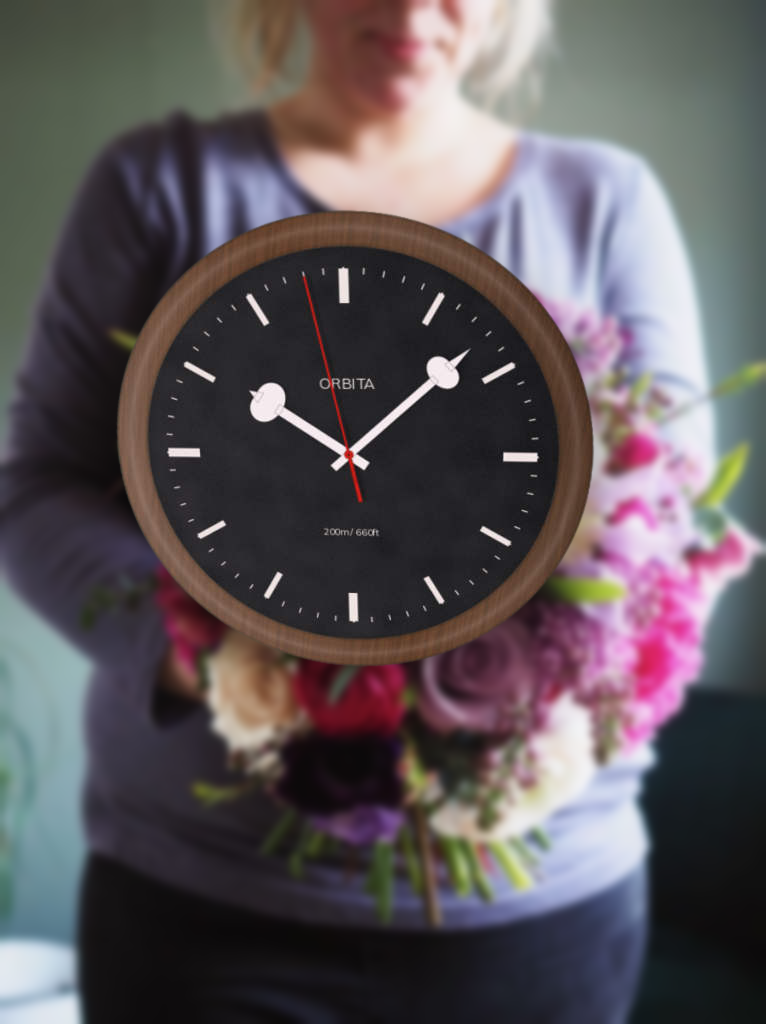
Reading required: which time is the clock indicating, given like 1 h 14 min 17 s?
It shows 10 h 07 min 58 s
